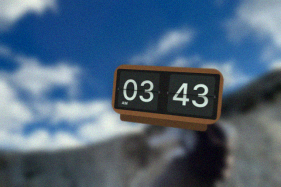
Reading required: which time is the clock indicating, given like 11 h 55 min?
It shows 3 h 43 min
